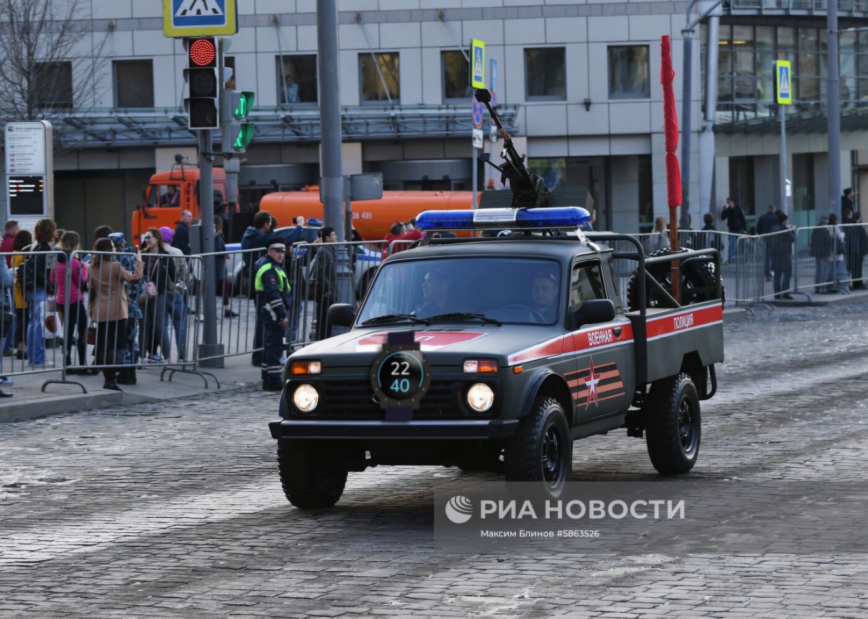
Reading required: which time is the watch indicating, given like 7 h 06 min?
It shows 22 h 40 min
